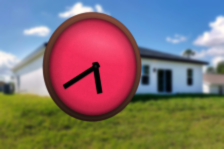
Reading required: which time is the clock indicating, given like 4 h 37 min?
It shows 5 h 40 min
